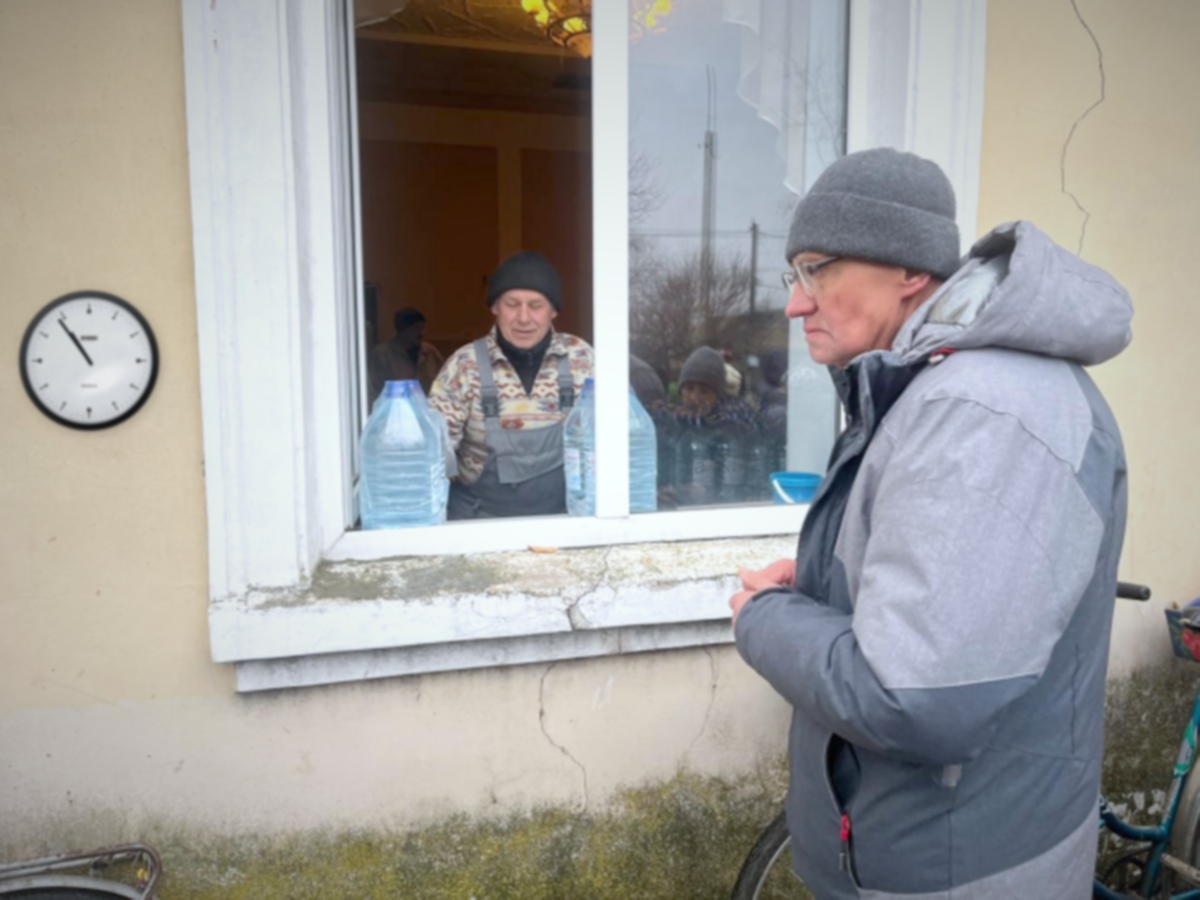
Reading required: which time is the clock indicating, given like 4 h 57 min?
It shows 10 h 54 min
